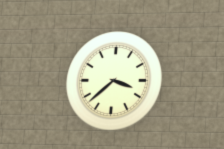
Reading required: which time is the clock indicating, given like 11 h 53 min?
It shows 3 h 38 min
